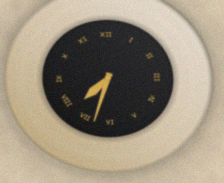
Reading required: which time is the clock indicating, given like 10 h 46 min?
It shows 7 h 33 min
